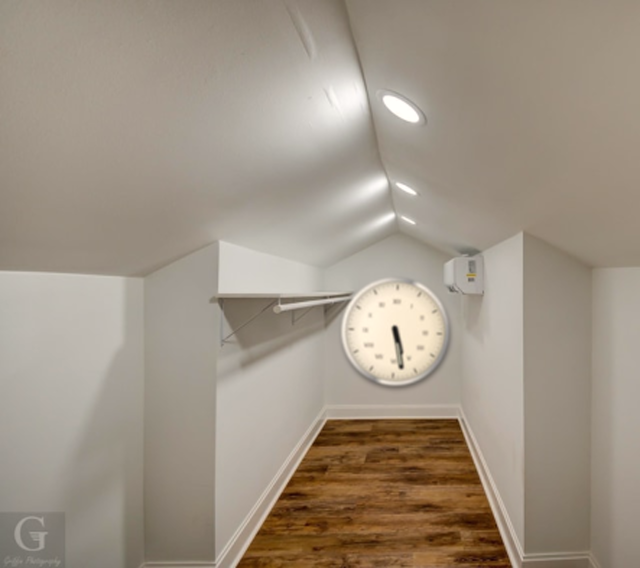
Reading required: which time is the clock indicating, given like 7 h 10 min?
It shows 5 h 28 min
